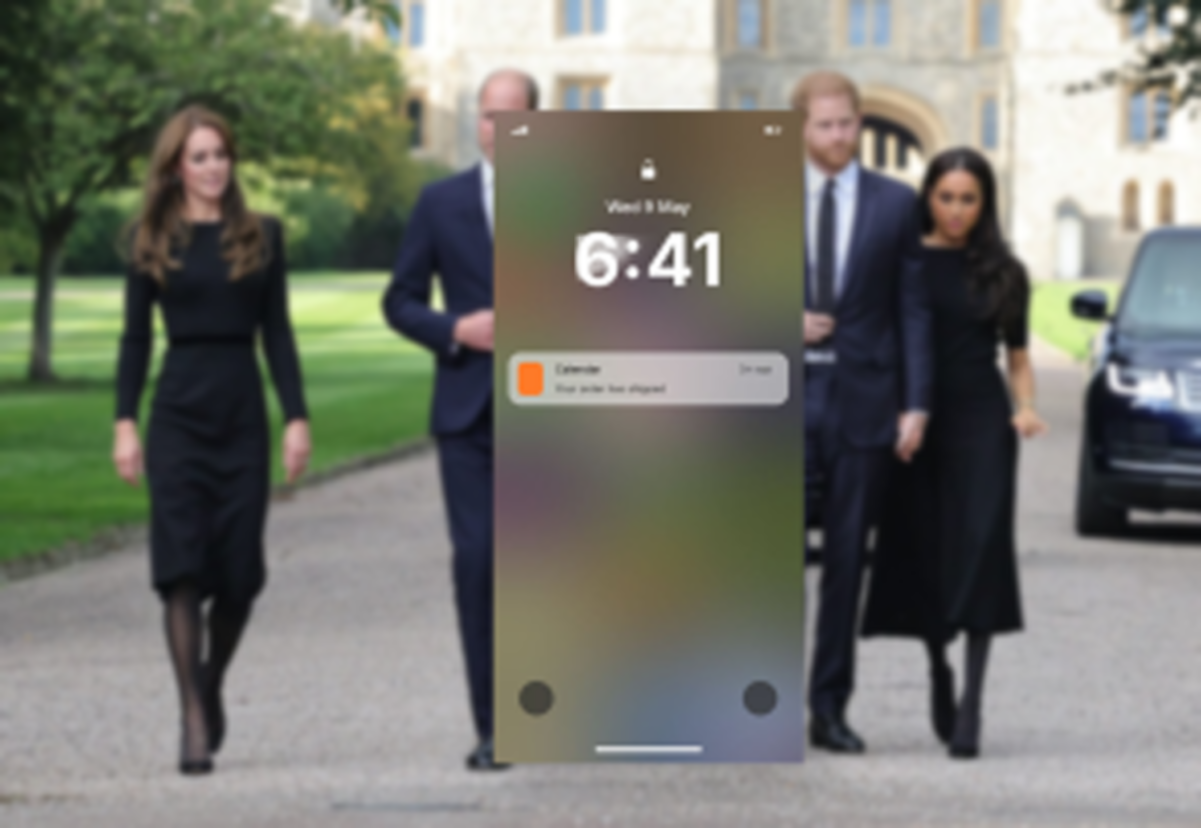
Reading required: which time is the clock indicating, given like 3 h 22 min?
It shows 6 h 41 min
